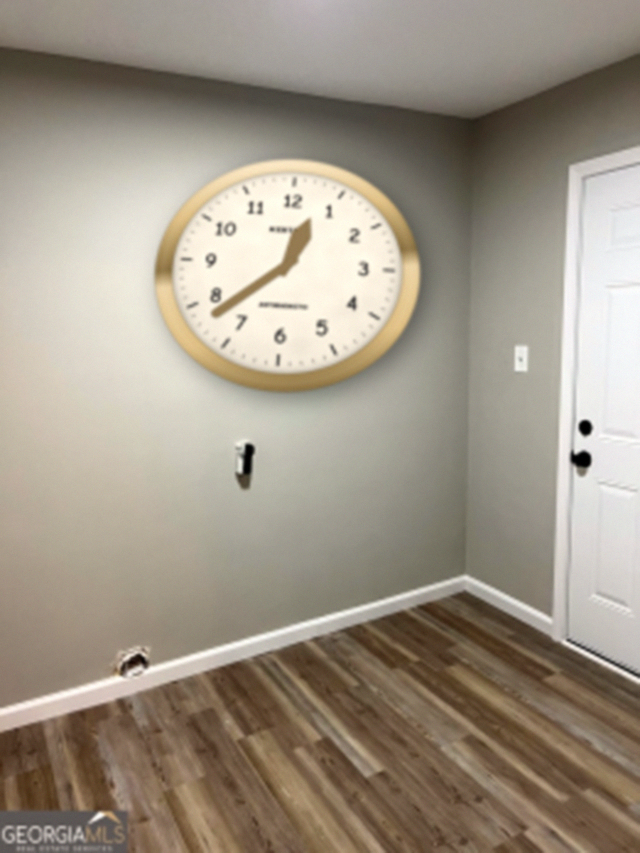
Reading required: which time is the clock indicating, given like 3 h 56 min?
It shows 12 h 38 min
